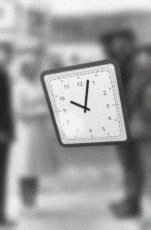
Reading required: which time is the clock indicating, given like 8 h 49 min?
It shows 10 h 03 min
